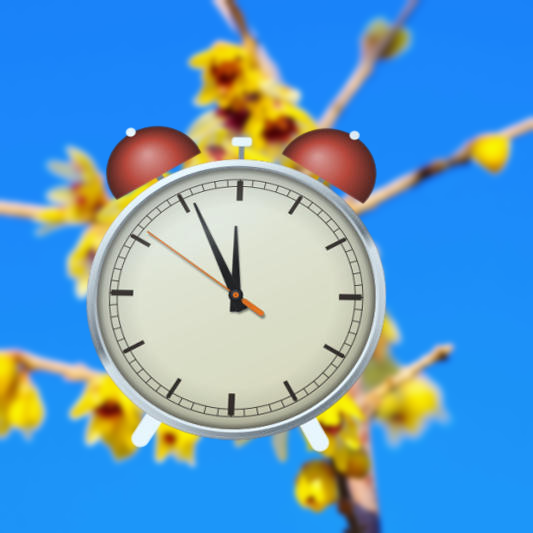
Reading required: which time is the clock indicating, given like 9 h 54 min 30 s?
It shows 11 h 55 min 51 s
